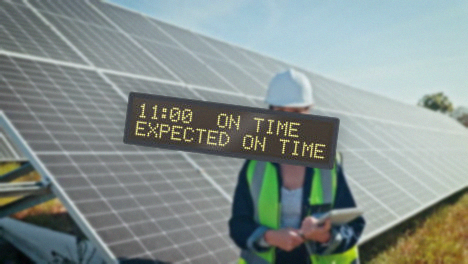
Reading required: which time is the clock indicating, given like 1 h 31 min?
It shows 11 h 00 min
